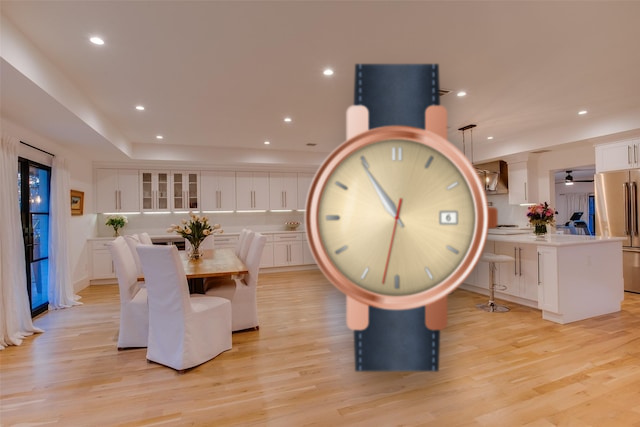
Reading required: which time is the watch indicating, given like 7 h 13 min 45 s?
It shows 10 h 54 min 32 s
